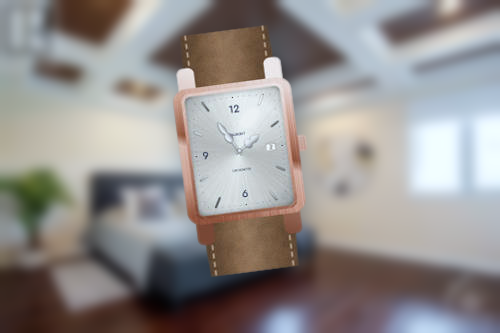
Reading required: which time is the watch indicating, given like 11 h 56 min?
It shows 1 h 55 min
